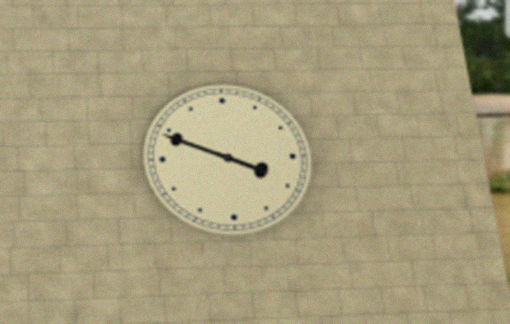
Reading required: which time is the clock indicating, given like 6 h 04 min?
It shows 3 h 49 min
